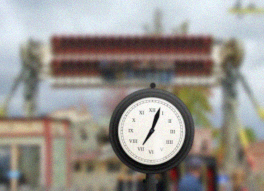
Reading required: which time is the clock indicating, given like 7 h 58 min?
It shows 7 h 03 min
